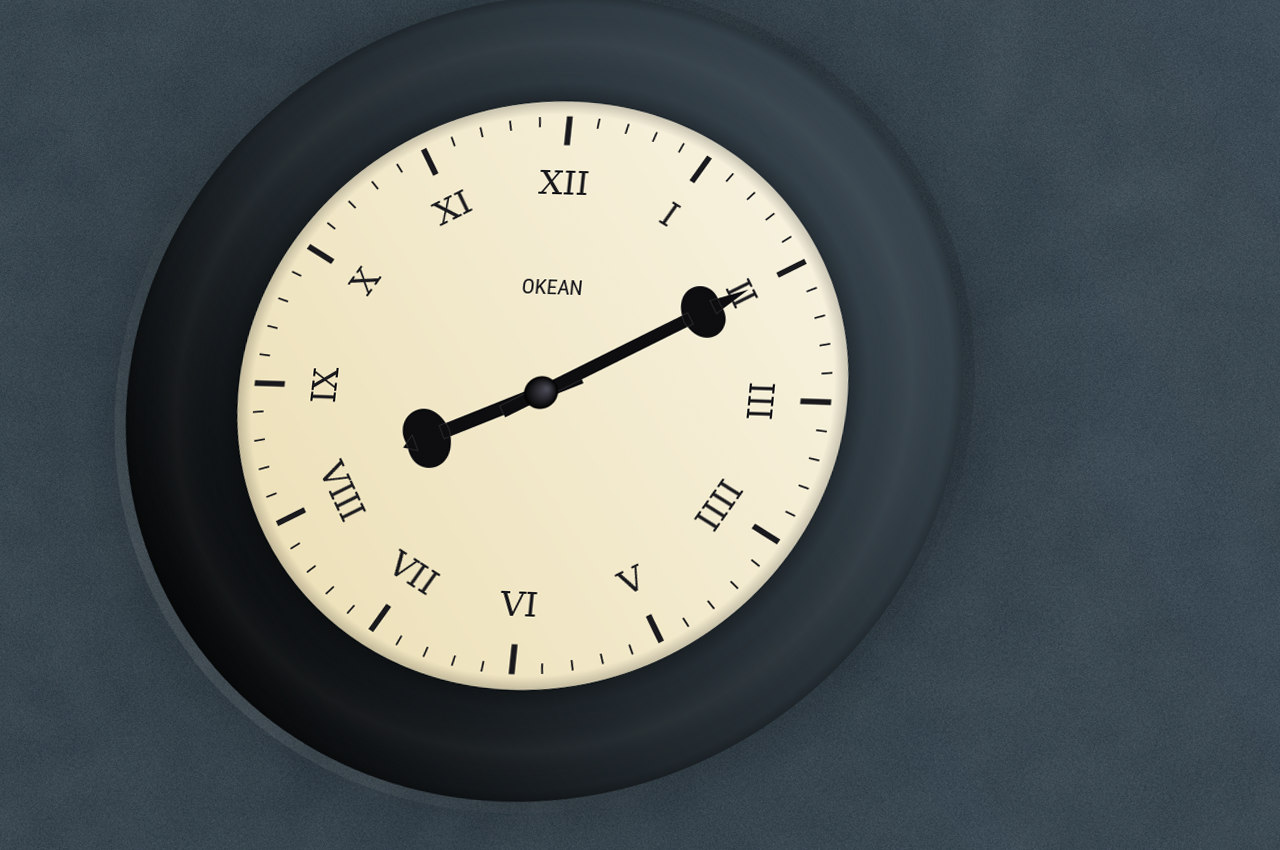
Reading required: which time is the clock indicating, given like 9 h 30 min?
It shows 8 h 10 min
